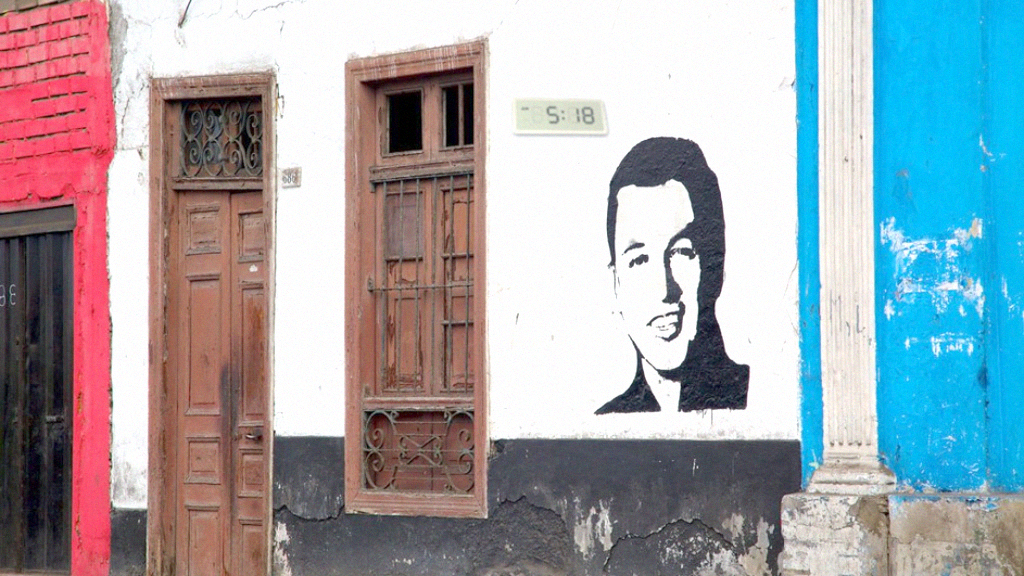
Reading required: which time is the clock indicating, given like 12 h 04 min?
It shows 5 h 18 min
